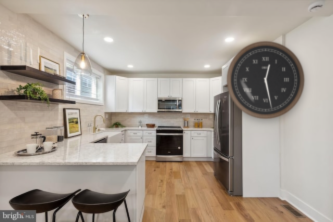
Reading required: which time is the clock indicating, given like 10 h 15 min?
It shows 12 h 28 min
